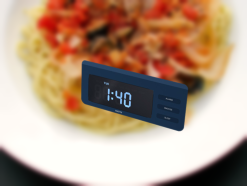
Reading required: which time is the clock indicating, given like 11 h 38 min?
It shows 1 h 40 min
